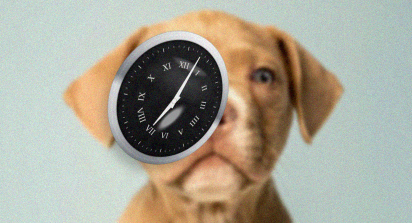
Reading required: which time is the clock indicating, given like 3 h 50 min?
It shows 7 h 03 min
